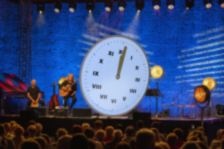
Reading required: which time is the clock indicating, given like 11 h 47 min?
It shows 12 h 01 min
